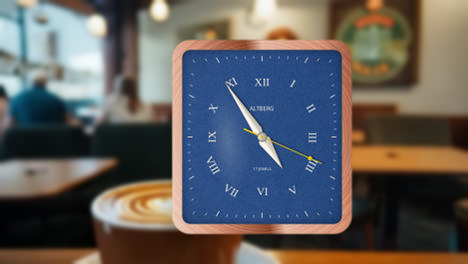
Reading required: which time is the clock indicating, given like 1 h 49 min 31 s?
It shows 4 h 54 min 19 s
